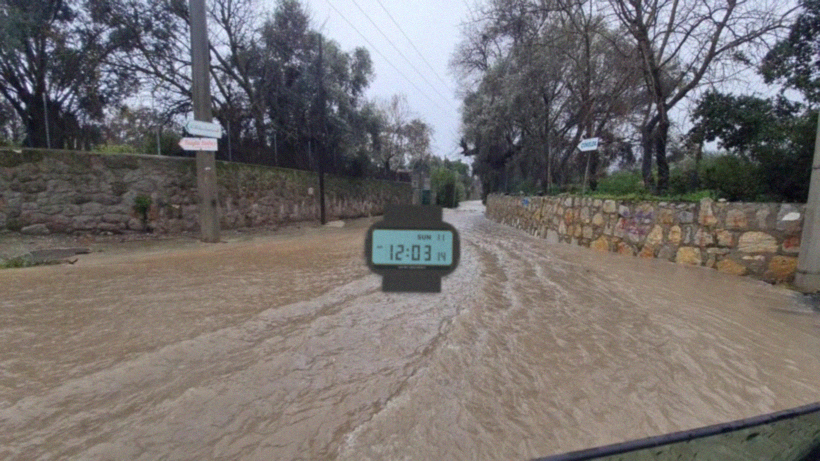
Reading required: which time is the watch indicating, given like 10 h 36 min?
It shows 12 h 03 min
